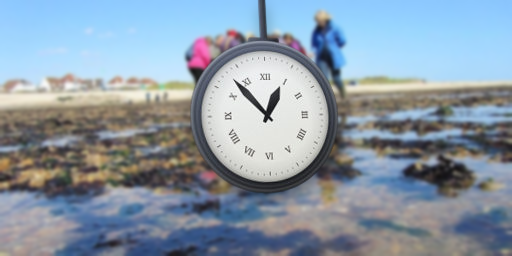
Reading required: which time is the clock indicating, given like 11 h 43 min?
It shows 12 h 53 min
